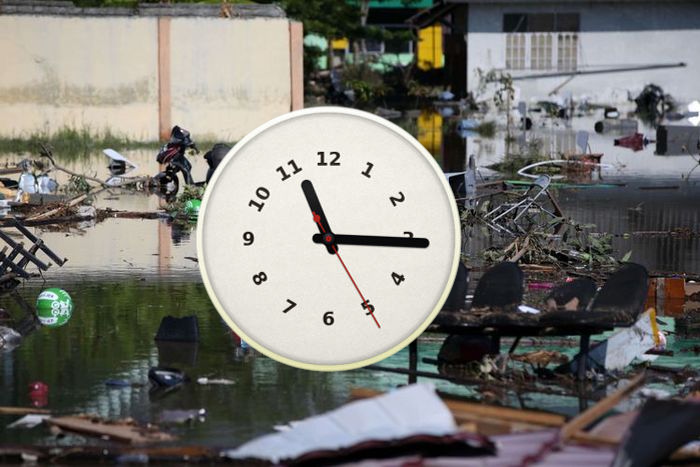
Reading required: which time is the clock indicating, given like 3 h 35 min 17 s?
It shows 11 h 15 min 25 s
